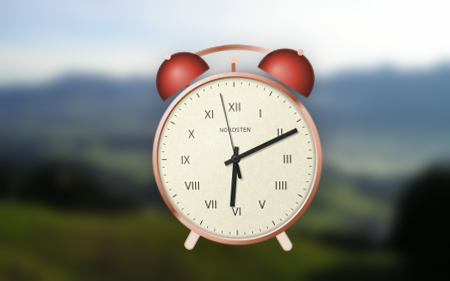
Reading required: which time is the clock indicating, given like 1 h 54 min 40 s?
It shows 6 h 10 min 58 s
